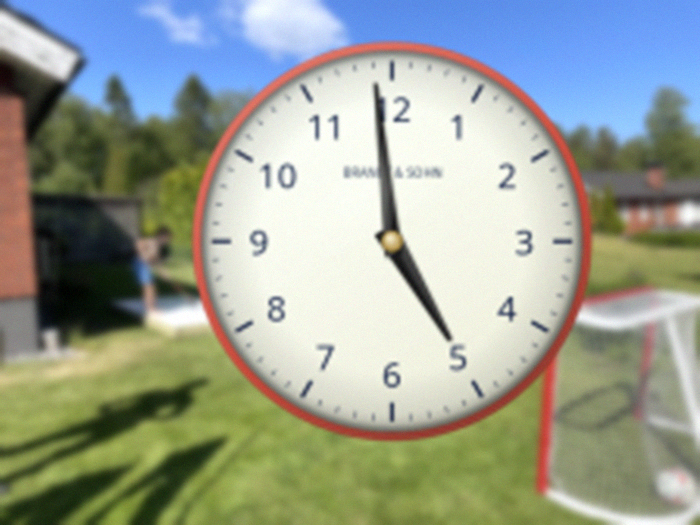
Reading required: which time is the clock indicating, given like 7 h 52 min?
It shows 4 h 59 min
